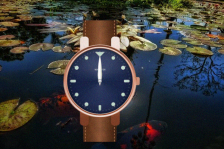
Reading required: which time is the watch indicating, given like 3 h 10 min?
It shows 12 h 00 min
